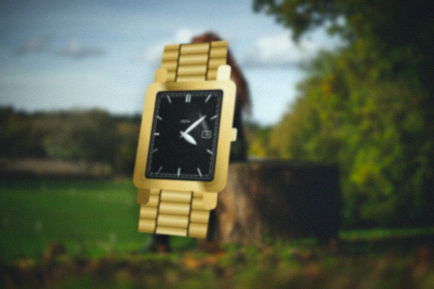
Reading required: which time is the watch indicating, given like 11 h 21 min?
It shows 4 h 08 min
